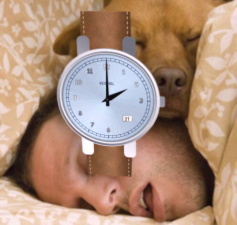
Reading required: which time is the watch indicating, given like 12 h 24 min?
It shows 2 h 00 min
